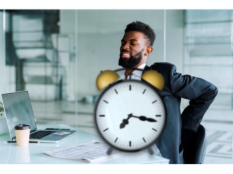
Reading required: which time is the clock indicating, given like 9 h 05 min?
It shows 7 h 17 min
